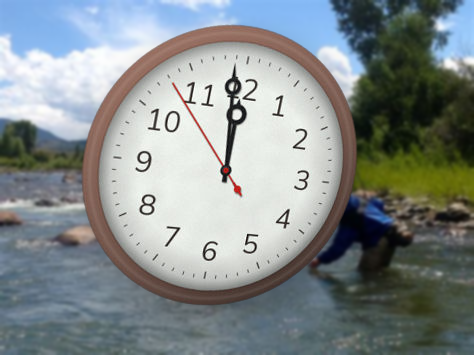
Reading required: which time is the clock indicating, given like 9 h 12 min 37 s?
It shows 11 h 58 min 53 s
